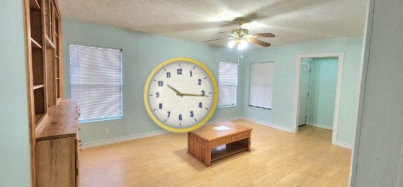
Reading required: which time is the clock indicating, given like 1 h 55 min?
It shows 10 h 16 min
